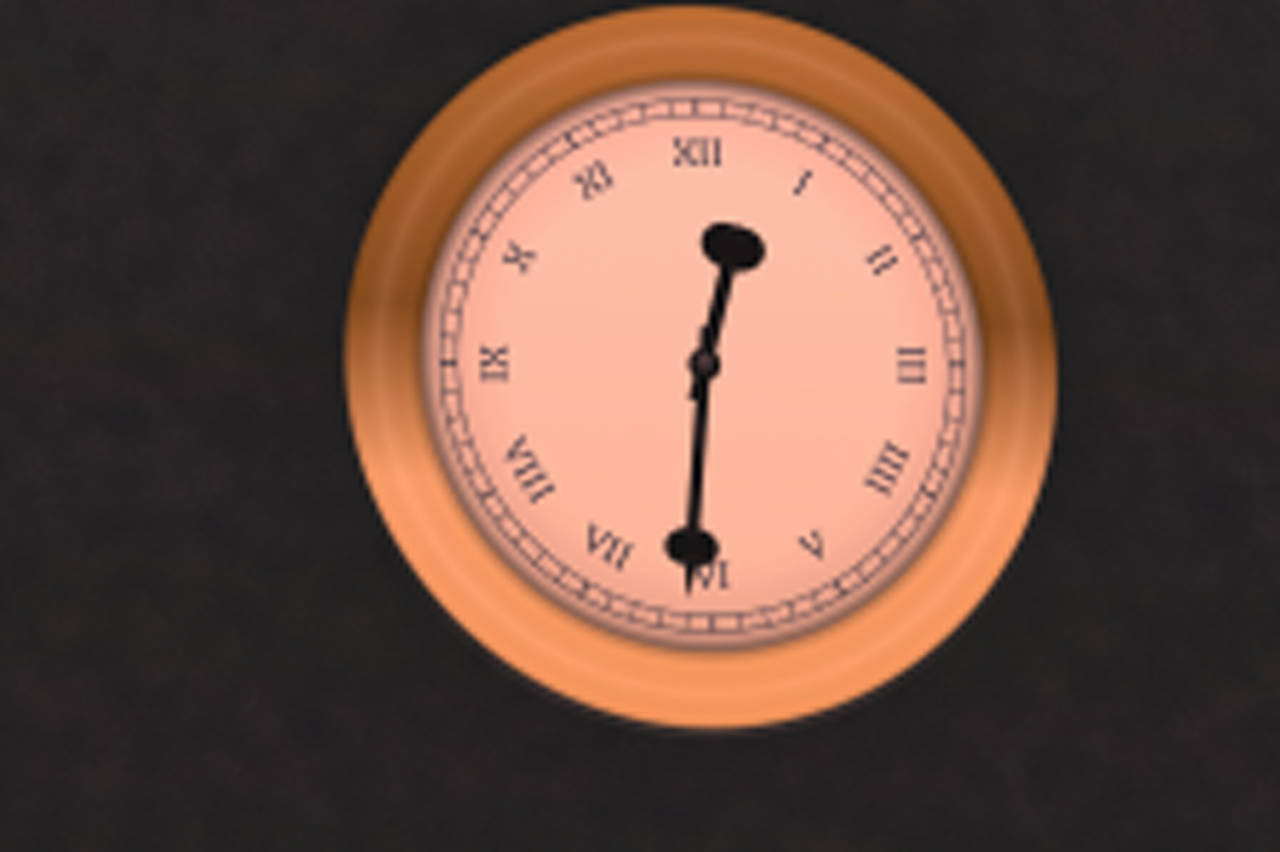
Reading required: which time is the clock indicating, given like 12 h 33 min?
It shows 12 h 31 min
